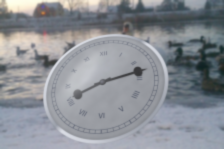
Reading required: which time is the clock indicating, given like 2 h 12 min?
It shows 8 h 13 min
